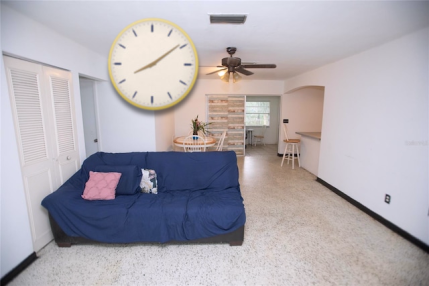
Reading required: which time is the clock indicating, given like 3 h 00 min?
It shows 8 h 09 min
